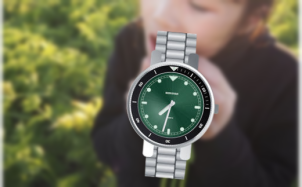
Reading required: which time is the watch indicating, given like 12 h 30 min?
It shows 7 h 32 min
